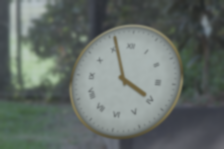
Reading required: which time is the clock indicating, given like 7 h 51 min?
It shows 3 h 56 min
